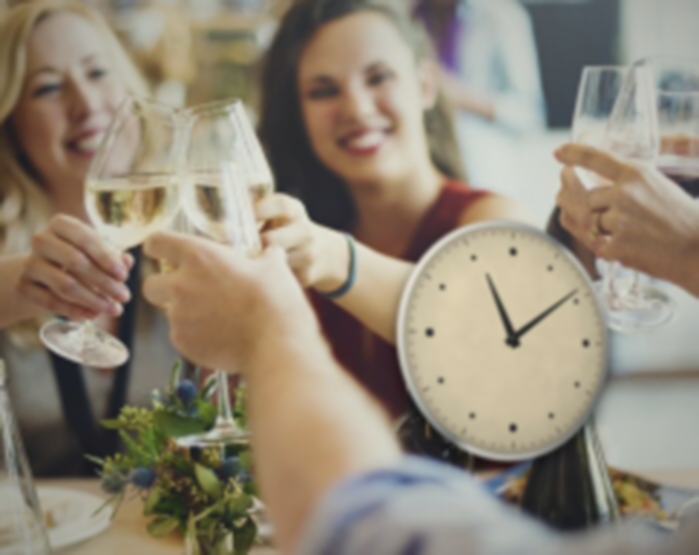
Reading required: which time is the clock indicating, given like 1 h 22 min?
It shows 11 h 09 min
